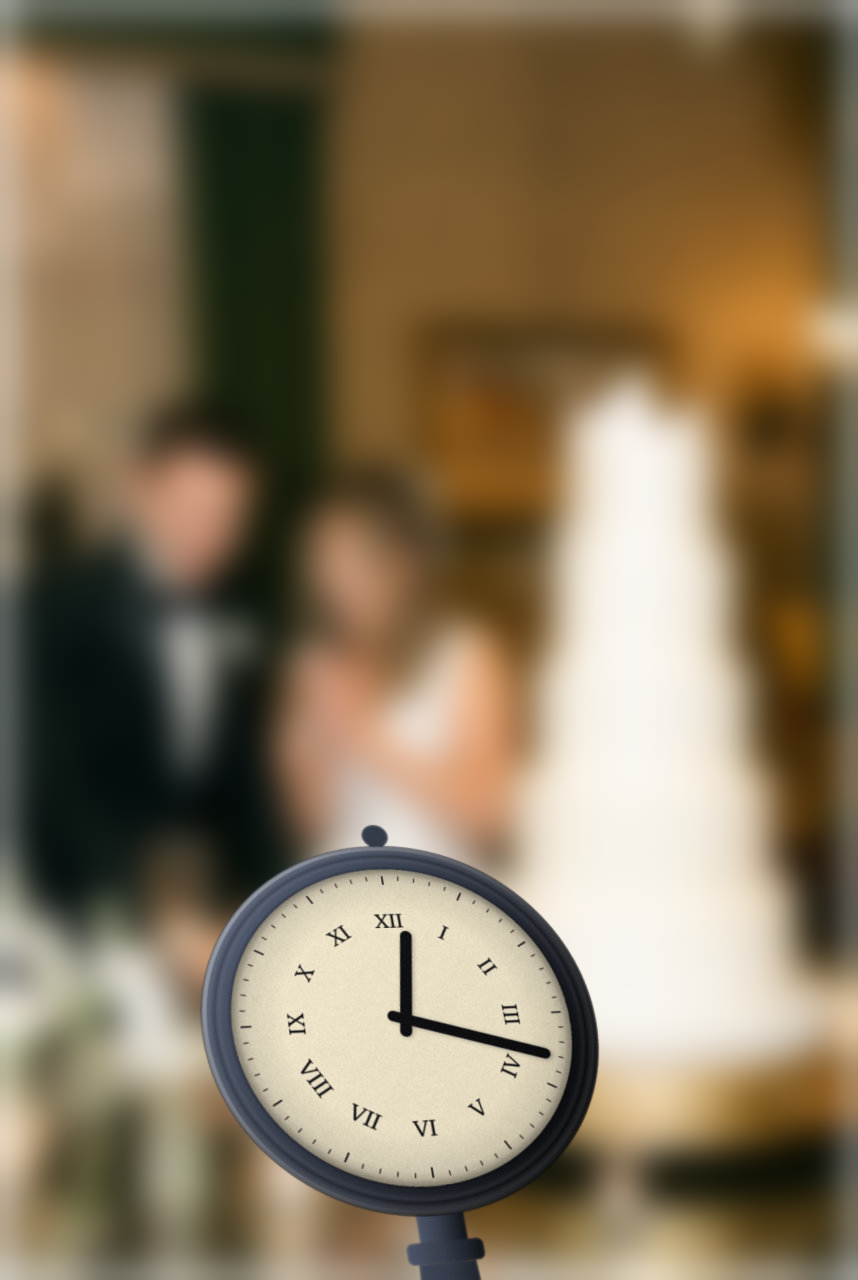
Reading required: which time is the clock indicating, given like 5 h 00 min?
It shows 12 h 18 min
